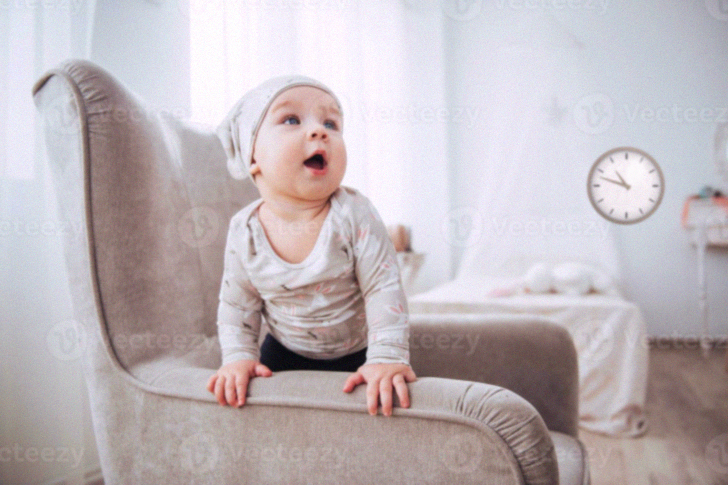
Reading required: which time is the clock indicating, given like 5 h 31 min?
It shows 10 h 48 min
